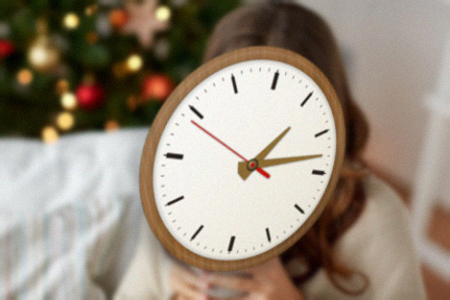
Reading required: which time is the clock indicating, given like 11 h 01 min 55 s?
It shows 1 h 12 min 49 s
